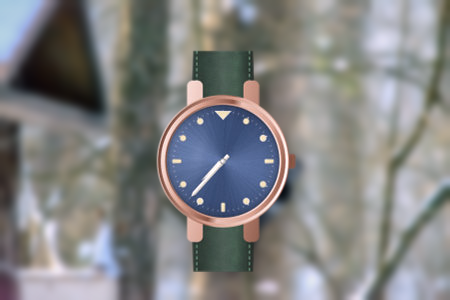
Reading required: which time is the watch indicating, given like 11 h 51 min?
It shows 7 h 37 min
